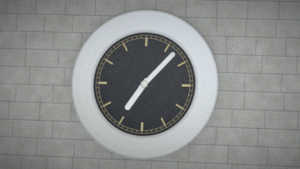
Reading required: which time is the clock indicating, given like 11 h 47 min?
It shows 7 h 07 min
